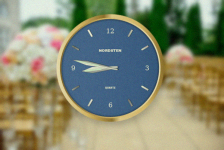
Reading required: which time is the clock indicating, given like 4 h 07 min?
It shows 8 h 47 min
